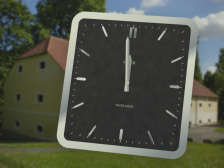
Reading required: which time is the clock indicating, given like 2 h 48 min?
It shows 11 h 59 min
